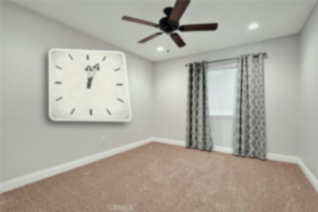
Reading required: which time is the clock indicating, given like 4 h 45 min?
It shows 12 h 04 min
